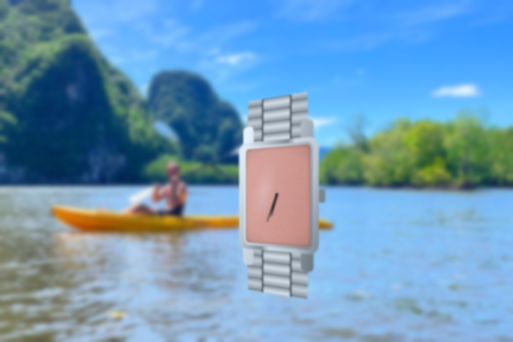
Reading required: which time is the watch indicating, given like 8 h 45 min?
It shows 6 h 34 min
